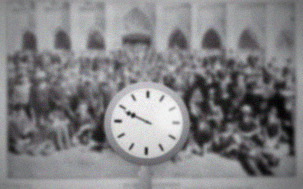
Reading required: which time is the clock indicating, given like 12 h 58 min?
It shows 9 h 49 min
